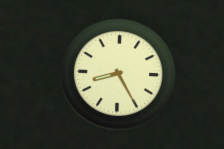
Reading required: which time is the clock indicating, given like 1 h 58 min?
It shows 8 h 25 min
